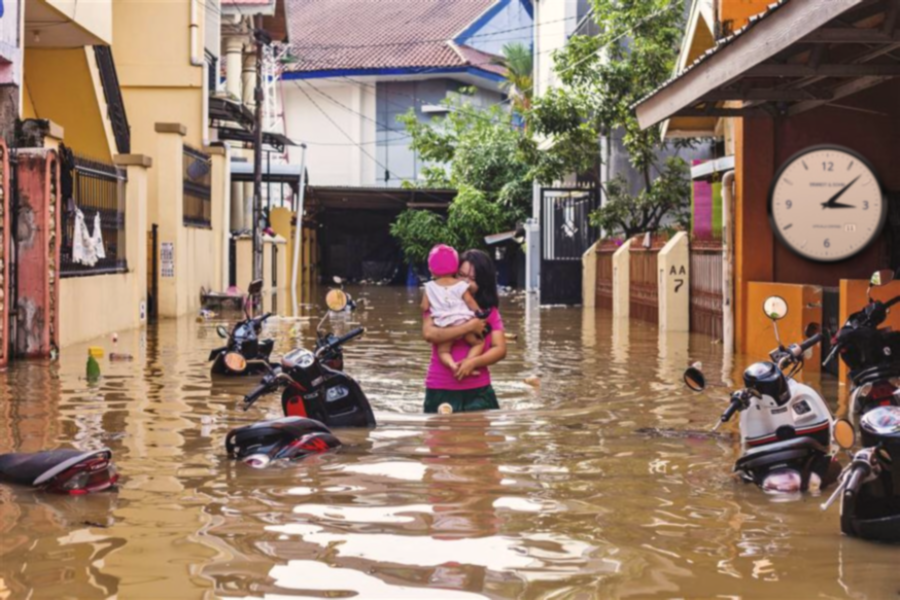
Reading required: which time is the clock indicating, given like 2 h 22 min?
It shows 3 h 08 min
